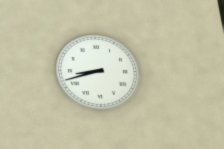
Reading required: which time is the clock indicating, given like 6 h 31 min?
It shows 8 h 42 min
